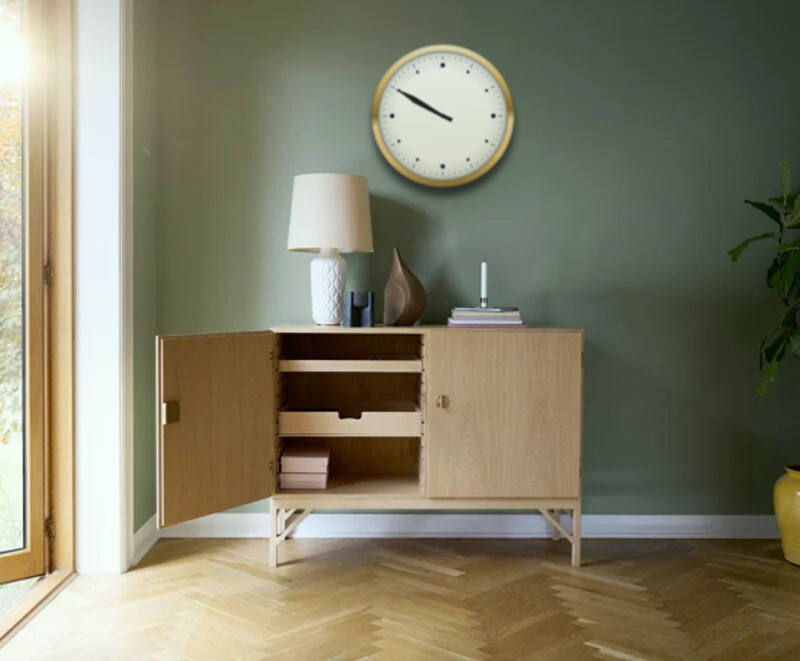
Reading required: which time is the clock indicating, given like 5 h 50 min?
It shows 9 h 50 min
